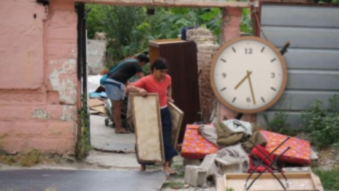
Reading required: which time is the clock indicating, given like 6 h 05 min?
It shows 7 h 28 min
